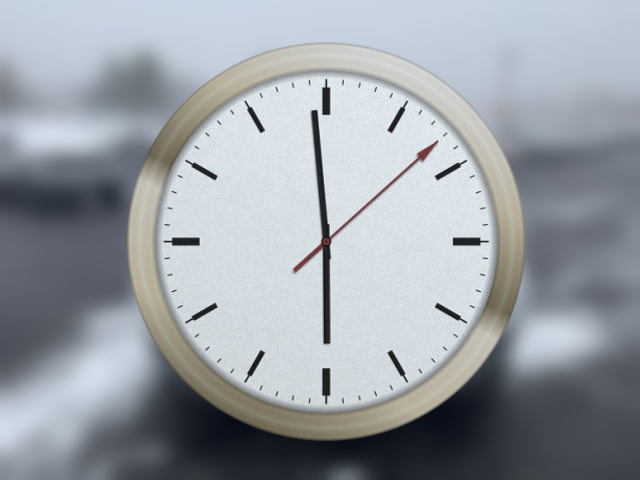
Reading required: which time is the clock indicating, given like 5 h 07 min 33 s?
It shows 5 h 59 min 08 s
